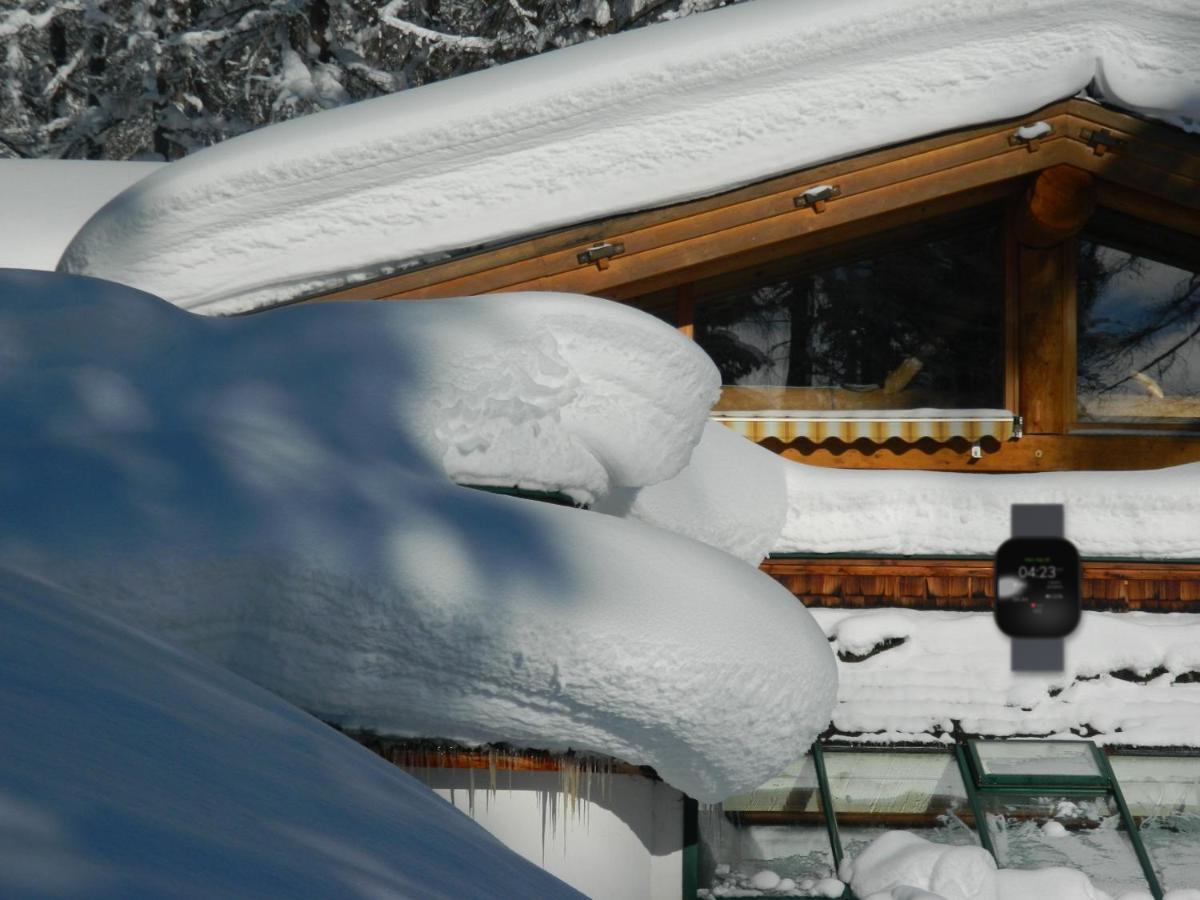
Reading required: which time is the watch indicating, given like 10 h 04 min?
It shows 4 h 23 min
